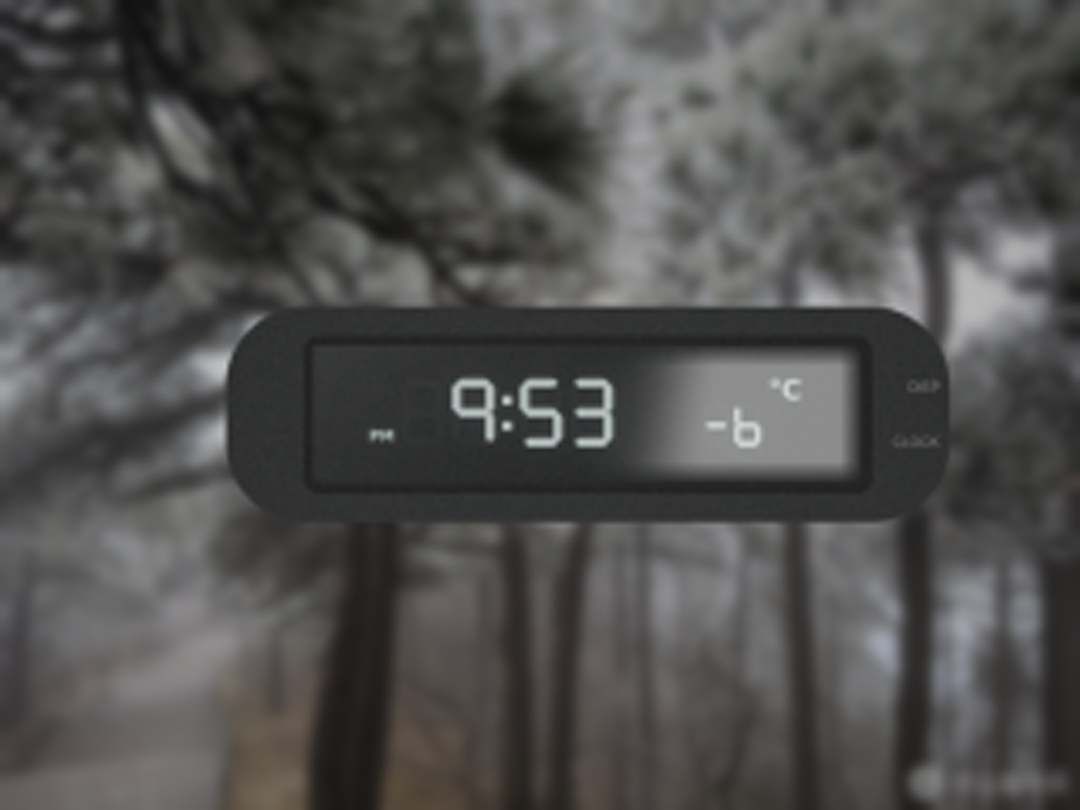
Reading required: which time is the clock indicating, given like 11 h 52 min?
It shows 9 h 53 min
